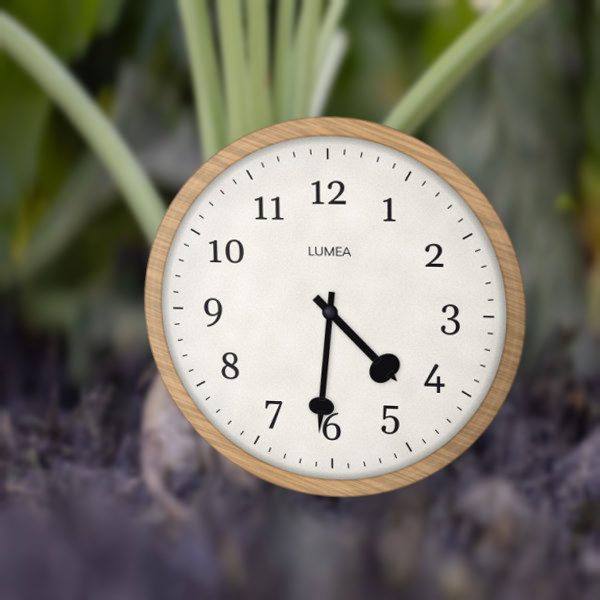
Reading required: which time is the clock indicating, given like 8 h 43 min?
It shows 4 h 31 min
